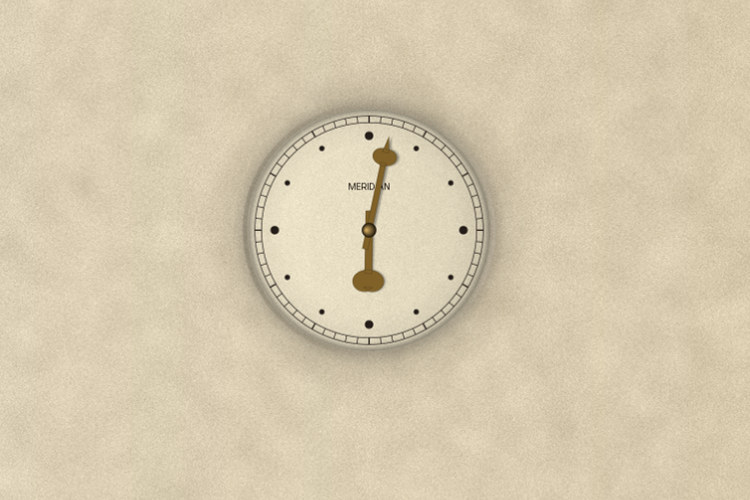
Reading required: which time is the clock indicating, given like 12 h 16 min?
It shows 6 h 02 min
